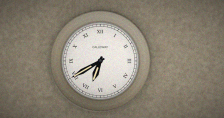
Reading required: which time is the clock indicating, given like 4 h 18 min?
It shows 6 h 40 min
